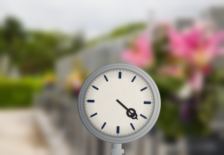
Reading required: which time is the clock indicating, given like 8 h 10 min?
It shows 4 h 22 min
